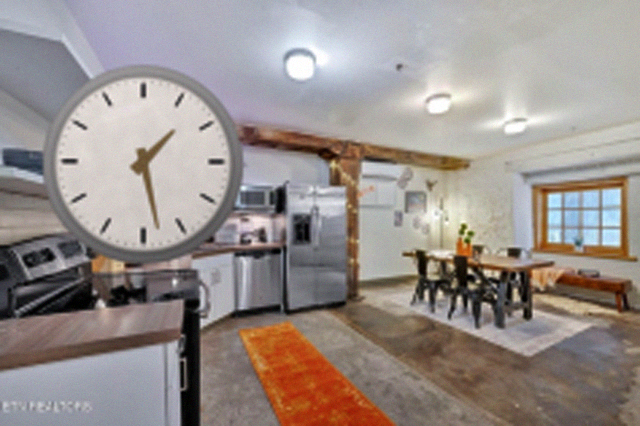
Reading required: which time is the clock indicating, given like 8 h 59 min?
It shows 1 h 28 min
